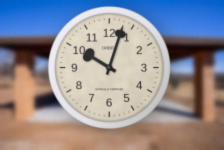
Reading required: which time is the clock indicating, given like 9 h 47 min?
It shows 10 h 03 min
